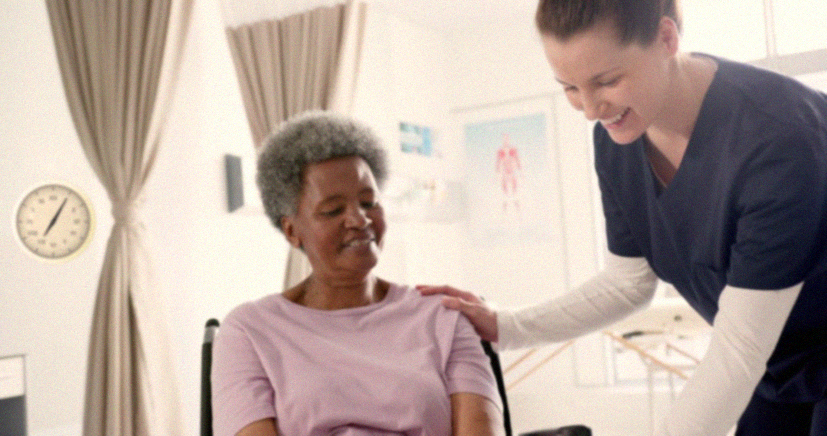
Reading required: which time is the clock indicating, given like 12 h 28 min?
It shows 7 h 05 min
